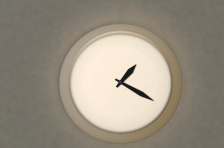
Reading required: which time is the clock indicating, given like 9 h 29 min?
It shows 1 h 20 min
